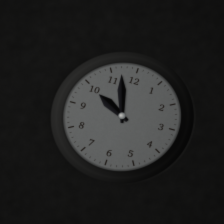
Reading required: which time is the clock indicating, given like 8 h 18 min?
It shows 9 h 57 min
